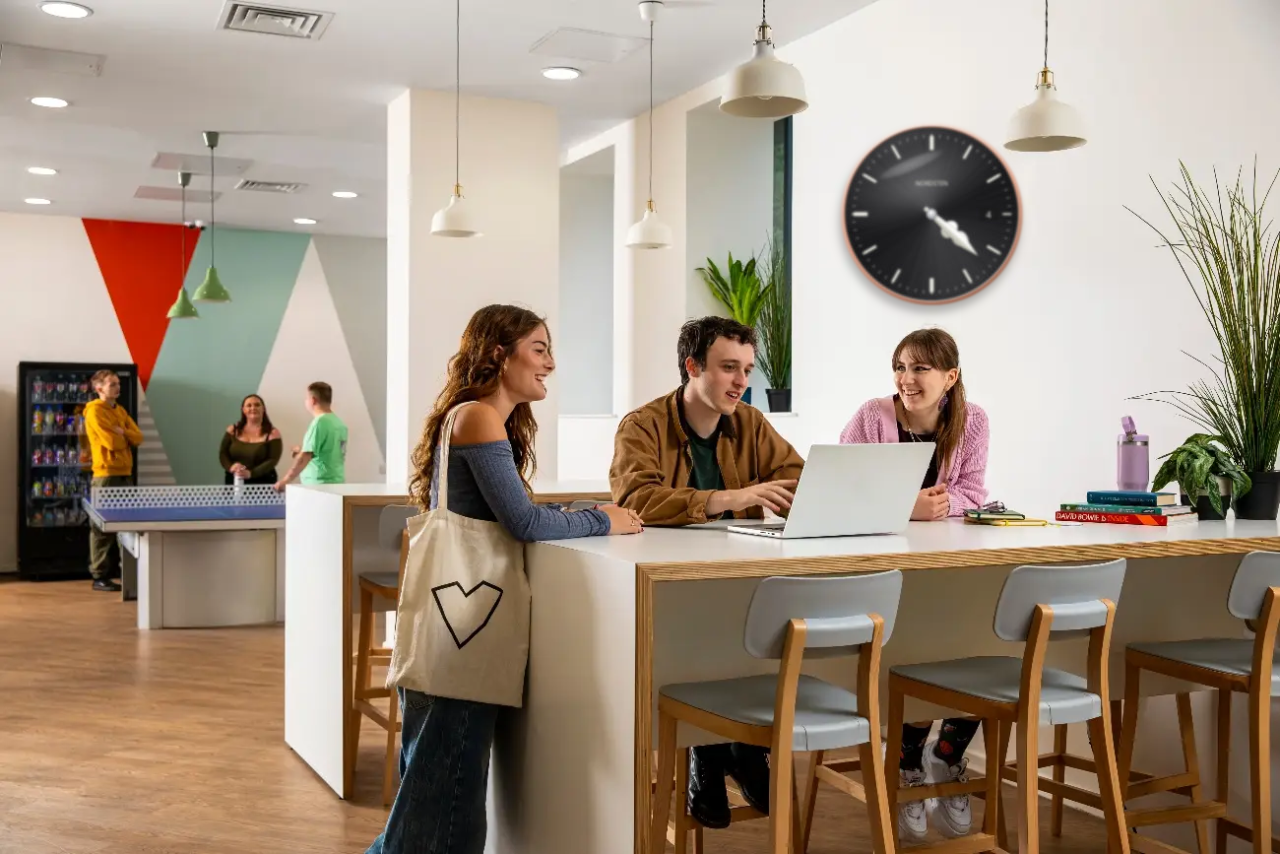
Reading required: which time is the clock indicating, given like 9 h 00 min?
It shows 4 h 22 min
